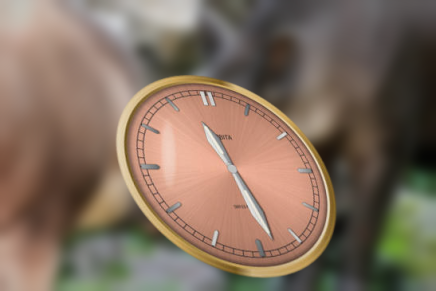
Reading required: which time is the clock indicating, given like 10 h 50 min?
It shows 11 h 28 min
